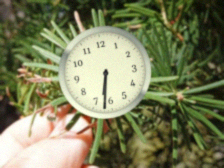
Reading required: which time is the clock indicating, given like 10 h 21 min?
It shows 6 h 32 min
